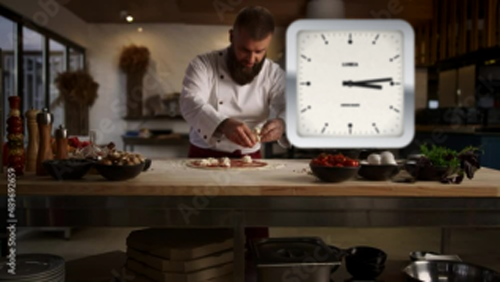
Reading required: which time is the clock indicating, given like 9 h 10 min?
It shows 3 h 14 min
